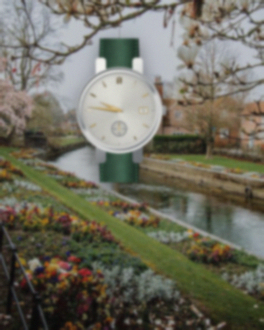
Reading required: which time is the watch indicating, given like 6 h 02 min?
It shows 9 h 46 min
